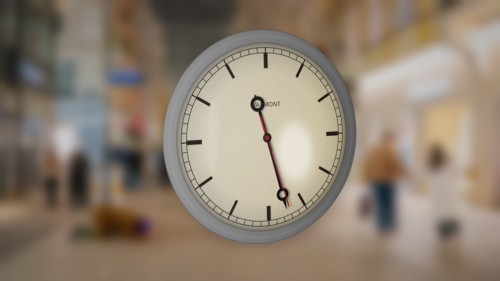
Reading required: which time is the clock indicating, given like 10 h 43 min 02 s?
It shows 11 h 27 min 27 s
